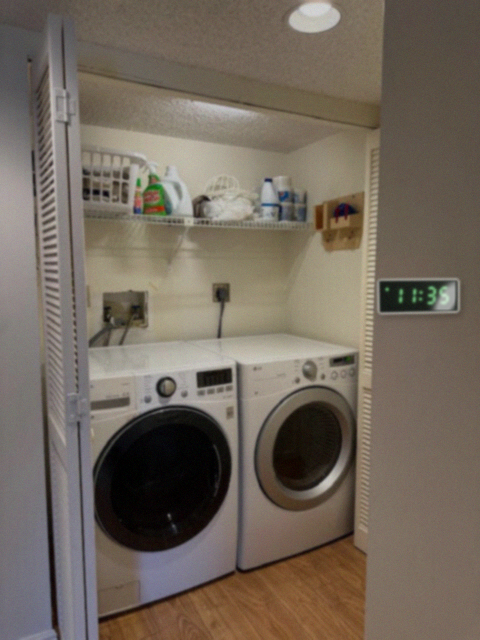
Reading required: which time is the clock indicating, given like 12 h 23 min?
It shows 11 h 35 min
